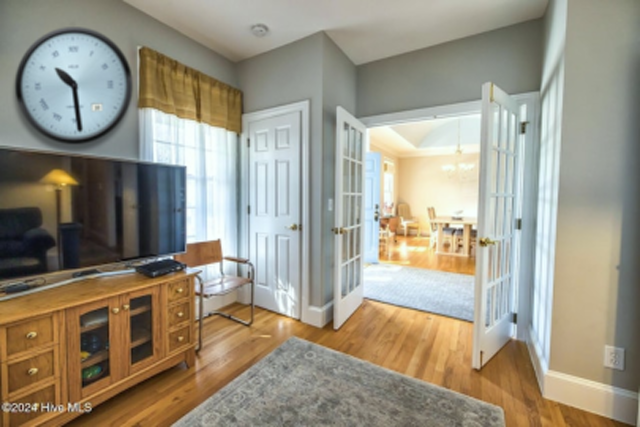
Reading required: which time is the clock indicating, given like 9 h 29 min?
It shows 10 h 29 min
